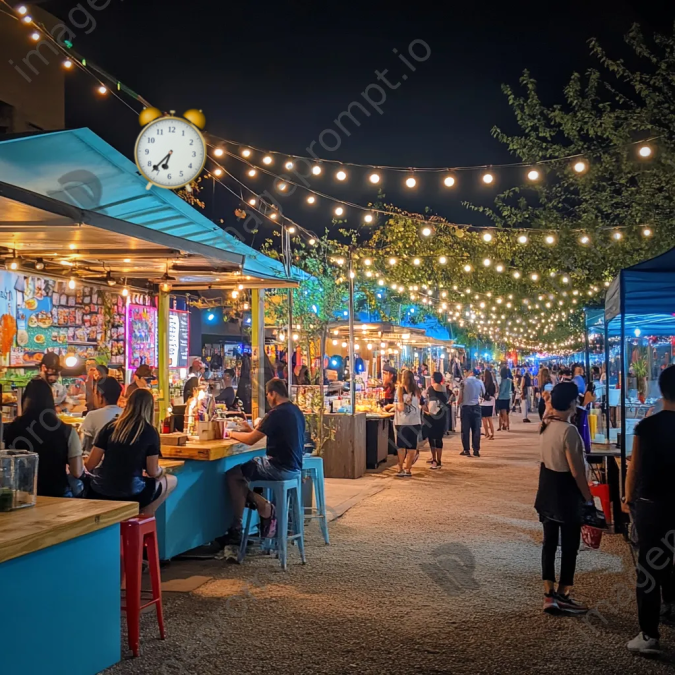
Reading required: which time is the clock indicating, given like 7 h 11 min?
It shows 6 h 37 min
